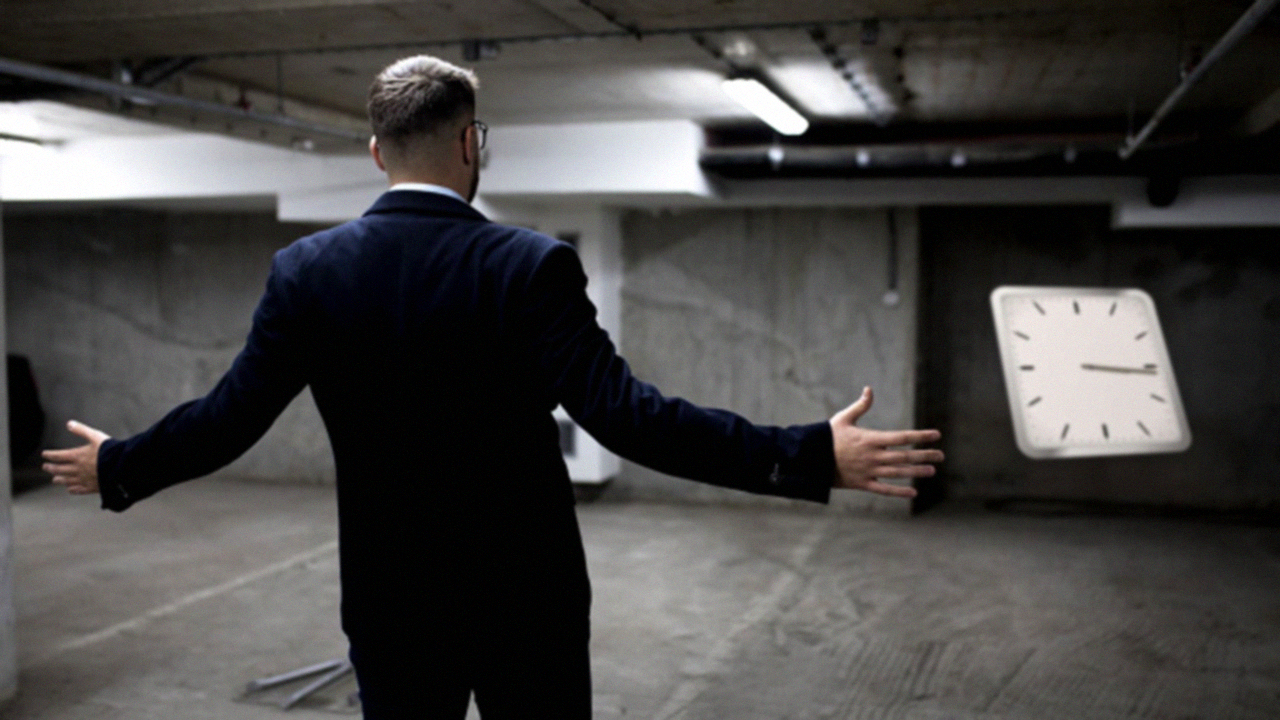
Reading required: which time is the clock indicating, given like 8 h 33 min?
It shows 3 h 16 min
